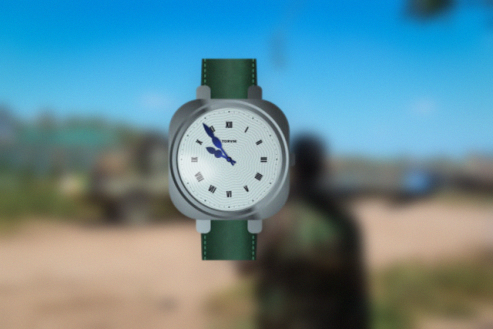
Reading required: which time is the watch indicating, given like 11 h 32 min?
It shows 9 h 54 min
